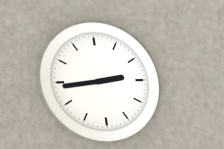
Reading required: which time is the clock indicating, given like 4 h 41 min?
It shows 2 h 44 min
